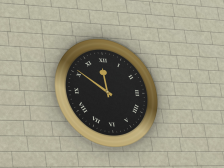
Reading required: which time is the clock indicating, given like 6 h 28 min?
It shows 11 h 51 min
